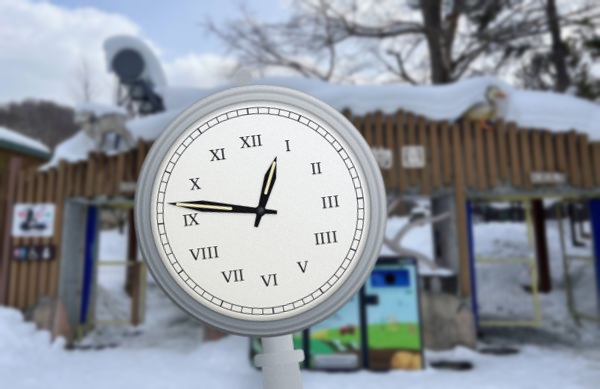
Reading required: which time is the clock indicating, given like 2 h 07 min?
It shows 12 h 47 min
